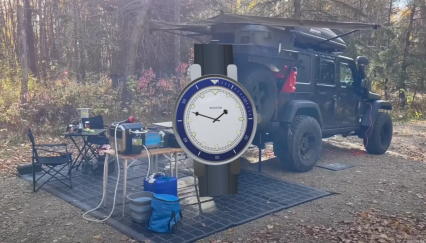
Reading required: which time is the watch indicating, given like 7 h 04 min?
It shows 1 h 48 min
